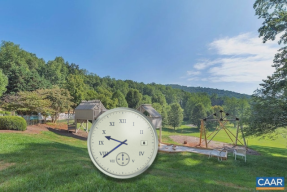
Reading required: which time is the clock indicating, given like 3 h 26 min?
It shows 9 h 39 min
